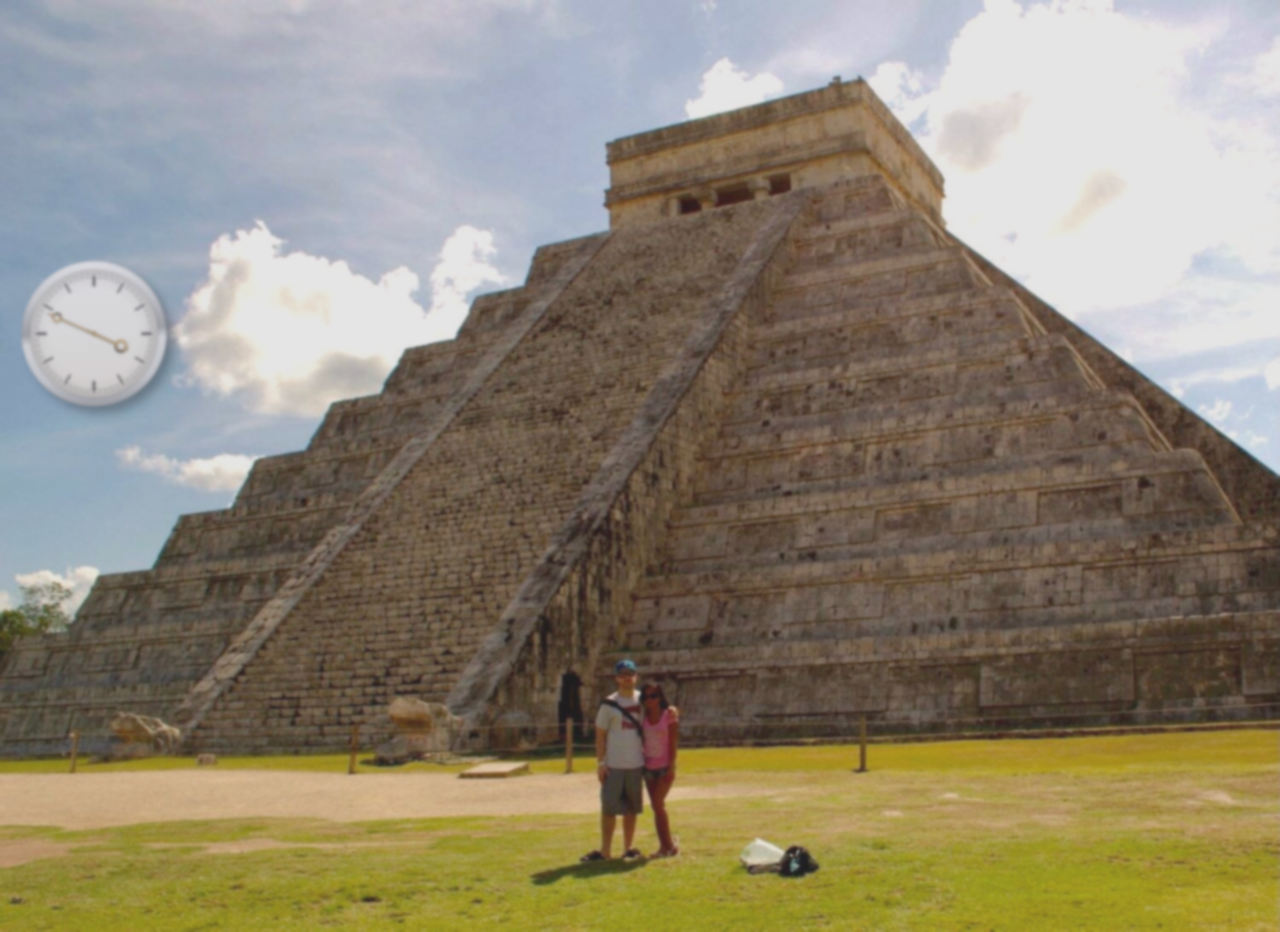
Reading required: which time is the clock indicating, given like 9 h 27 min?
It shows 3 h 49 min
